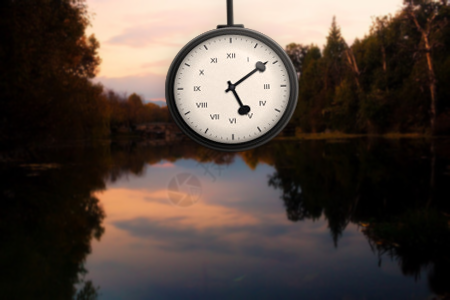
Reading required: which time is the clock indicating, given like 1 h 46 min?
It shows 5 h 09 min
